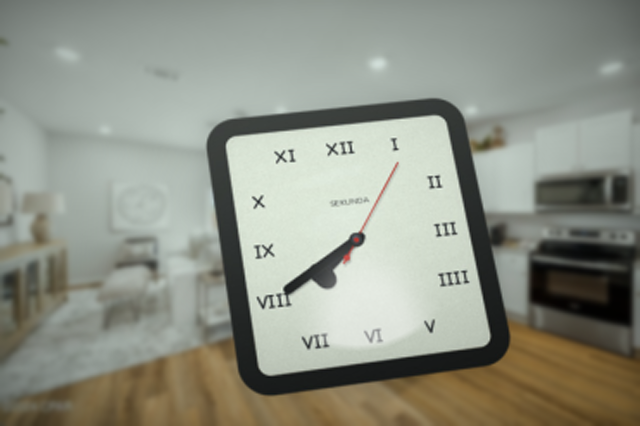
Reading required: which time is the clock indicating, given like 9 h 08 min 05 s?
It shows 7 h 40 min 06 s
